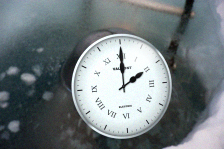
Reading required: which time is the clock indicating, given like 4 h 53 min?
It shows 2 h 00 min
